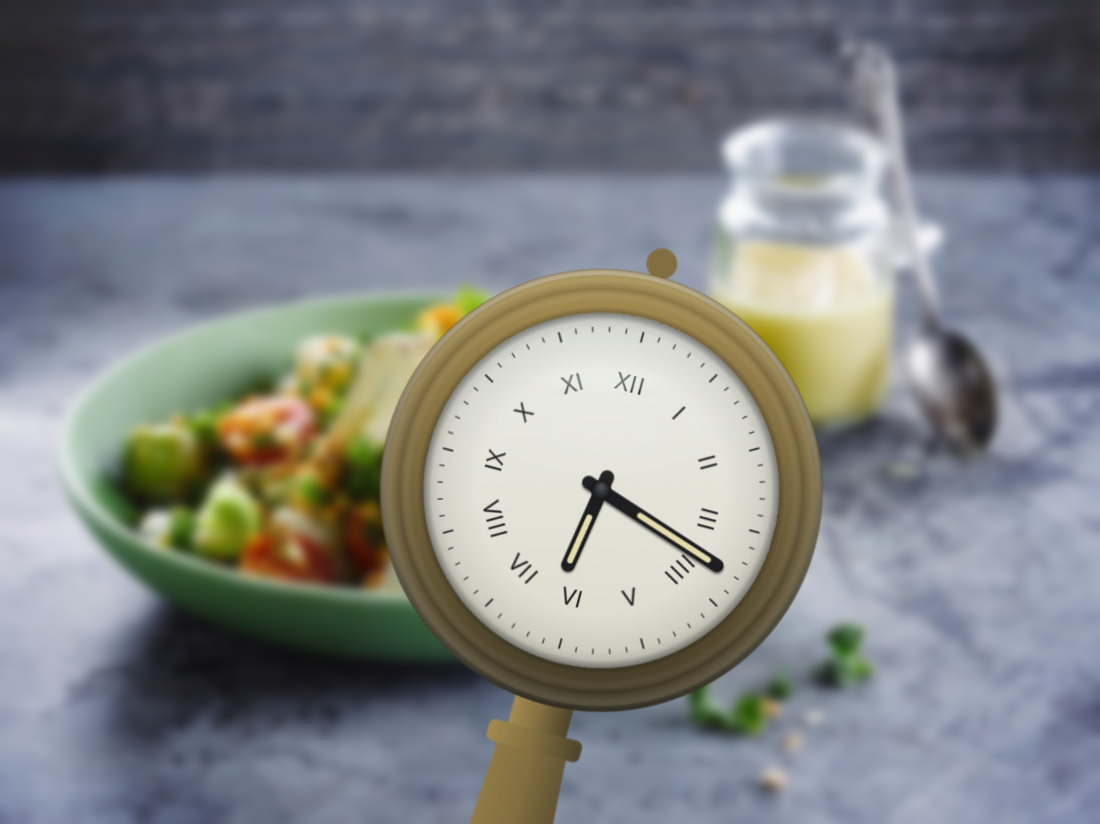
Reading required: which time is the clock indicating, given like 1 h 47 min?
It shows 6 h 18 min
